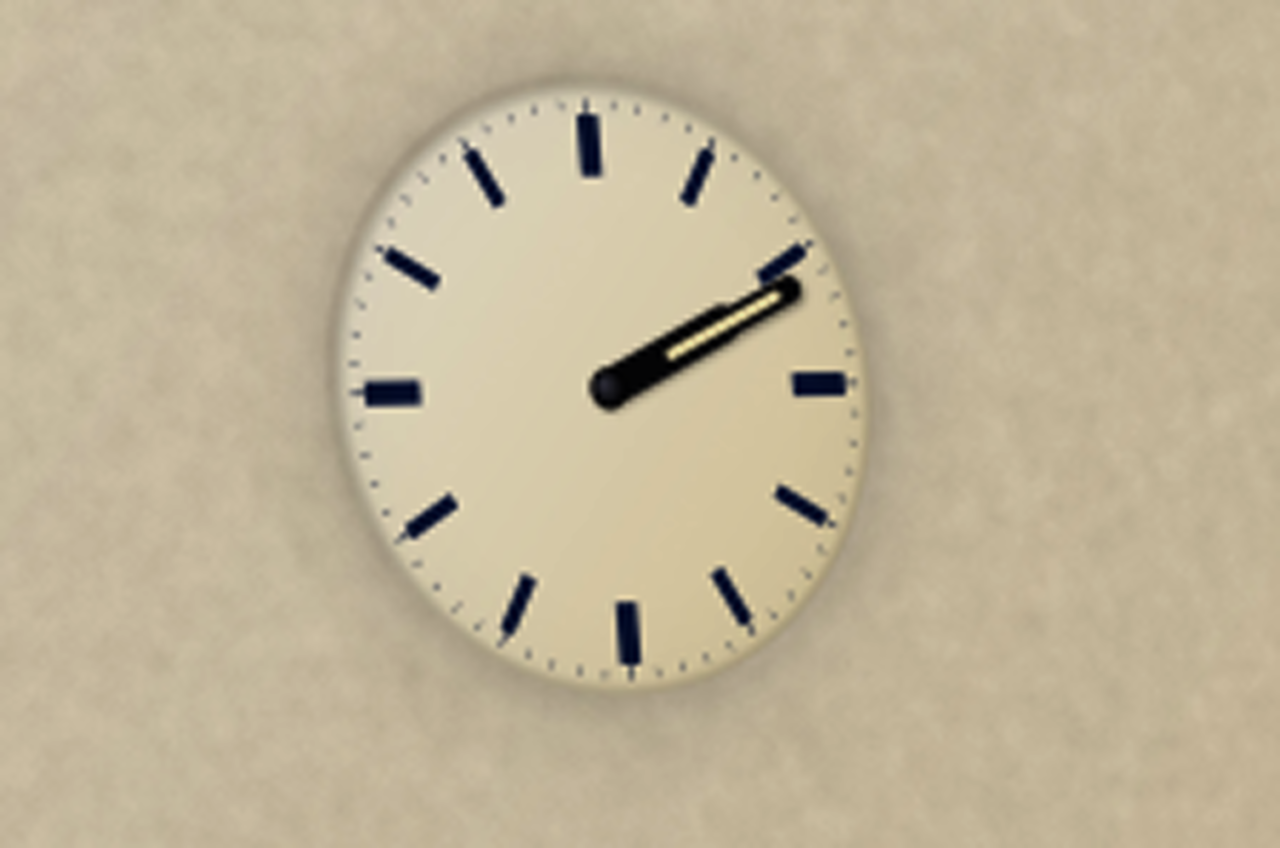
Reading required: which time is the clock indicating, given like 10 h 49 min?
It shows 2 h 11 min
